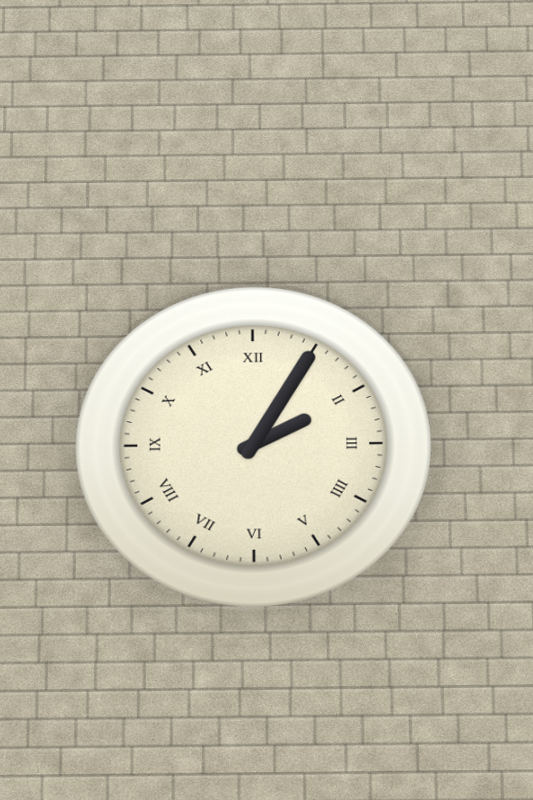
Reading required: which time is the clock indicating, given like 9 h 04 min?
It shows 2 h 05 min
